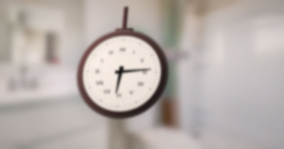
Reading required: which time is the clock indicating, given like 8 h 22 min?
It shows 6 h 14 min
